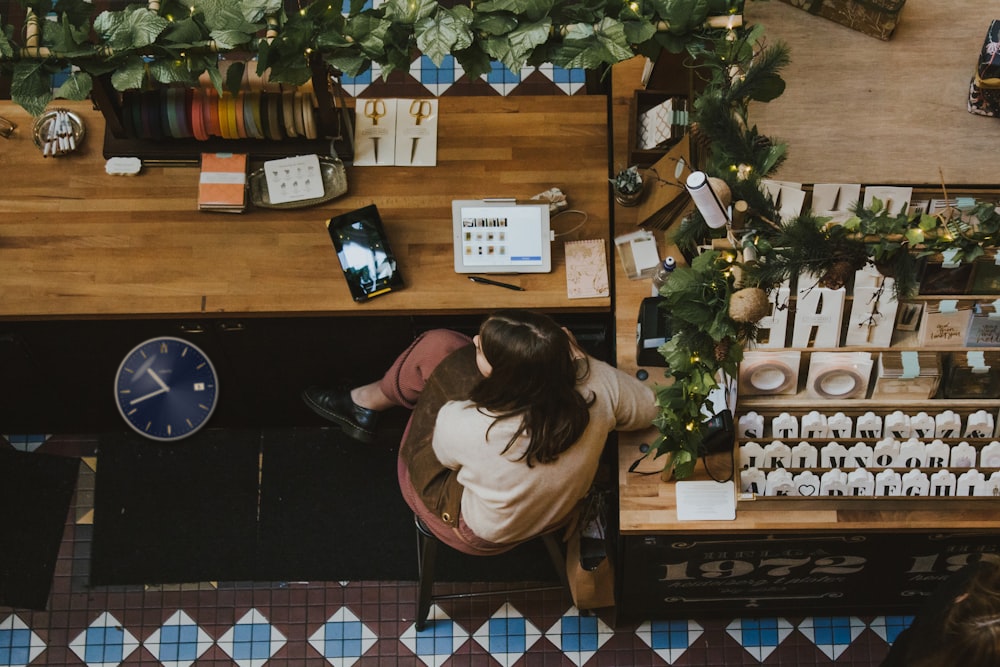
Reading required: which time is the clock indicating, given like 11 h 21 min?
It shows 10 h 42 min
